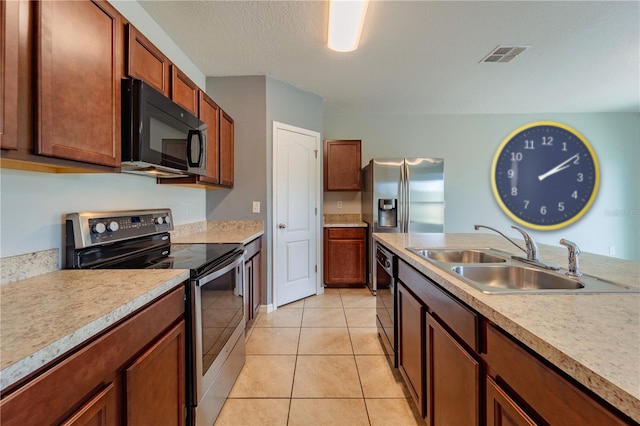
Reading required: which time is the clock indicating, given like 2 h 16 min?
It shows 2 h 09 min
